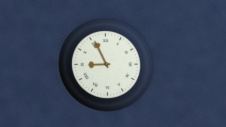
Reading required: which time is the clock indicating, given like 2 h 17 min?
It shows 8 h 56 min
